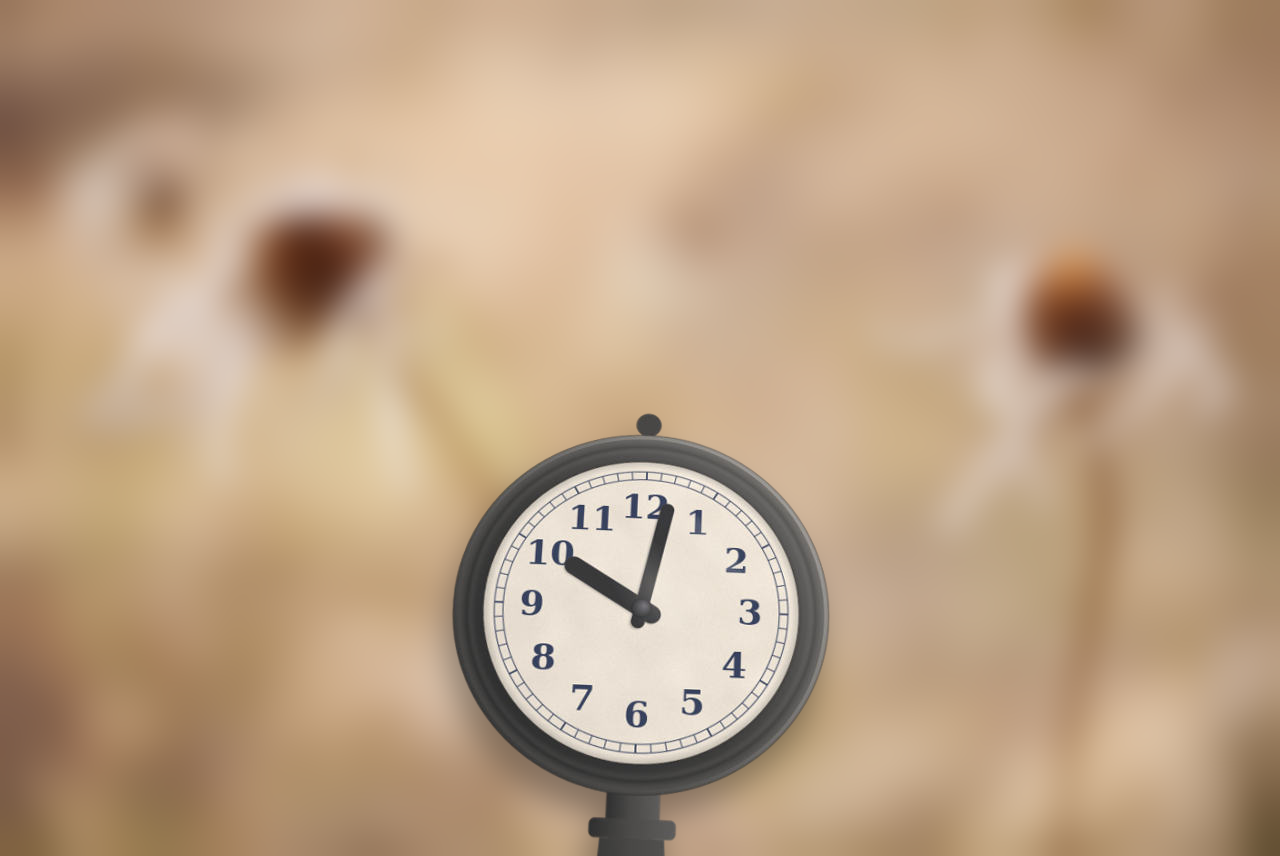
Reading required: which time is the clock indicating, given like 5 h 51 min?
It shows 10 h 02 min
